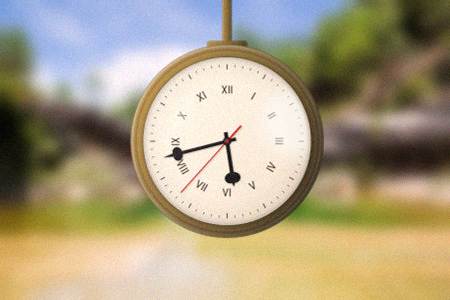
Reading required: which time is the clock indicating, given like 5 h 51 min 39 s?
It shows 5 h 42 min 37 s
